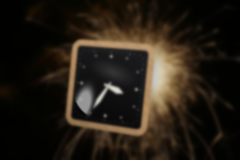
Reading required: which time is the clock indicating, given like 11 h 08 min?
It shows 3 h 35 min
